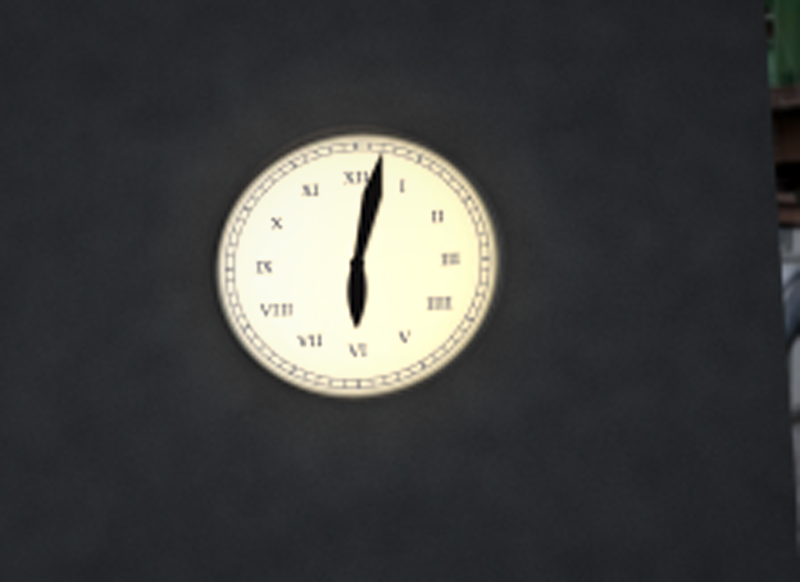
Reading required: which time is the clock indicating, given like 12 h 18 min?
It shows 6 h 02 min
